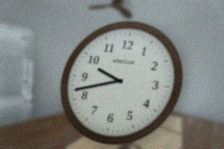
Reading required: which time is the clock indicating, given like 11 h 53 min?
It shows 9 h 42 min
